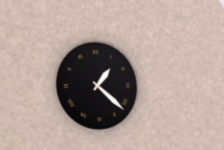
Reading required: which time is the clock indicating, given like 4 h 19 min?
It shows 1 h 22 min
